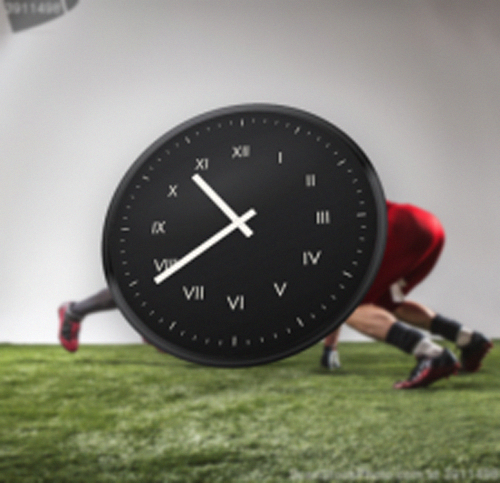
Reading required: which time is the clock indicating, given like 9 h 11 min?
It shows 10 h 39 min
